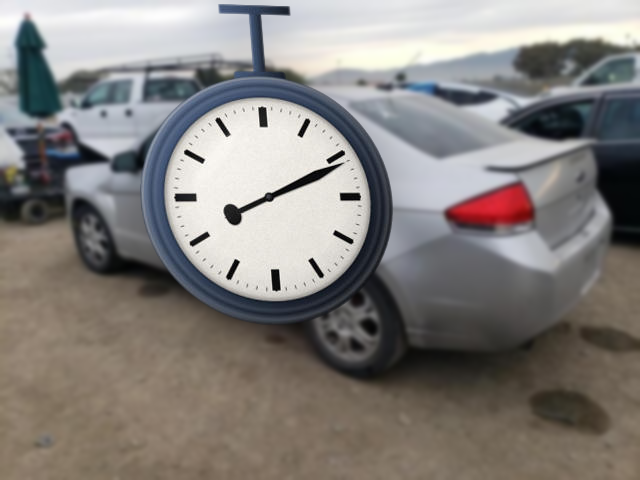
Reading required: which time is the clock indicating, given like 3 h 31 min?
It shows 8 h 11 min
